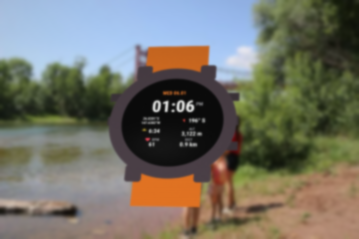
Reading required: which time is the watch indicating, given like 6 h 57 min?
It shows 1 h 06 min
